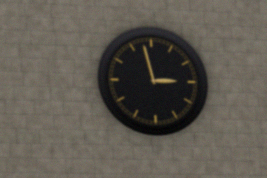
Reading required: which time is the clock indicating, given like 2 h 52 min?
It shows 2 h 58 min
